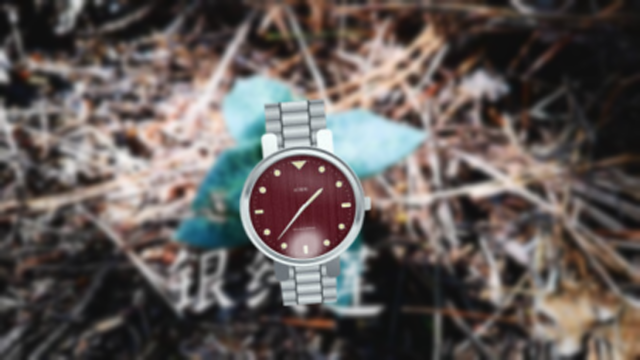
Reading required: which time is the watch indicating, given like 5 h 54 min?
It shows 1 h 37 min
